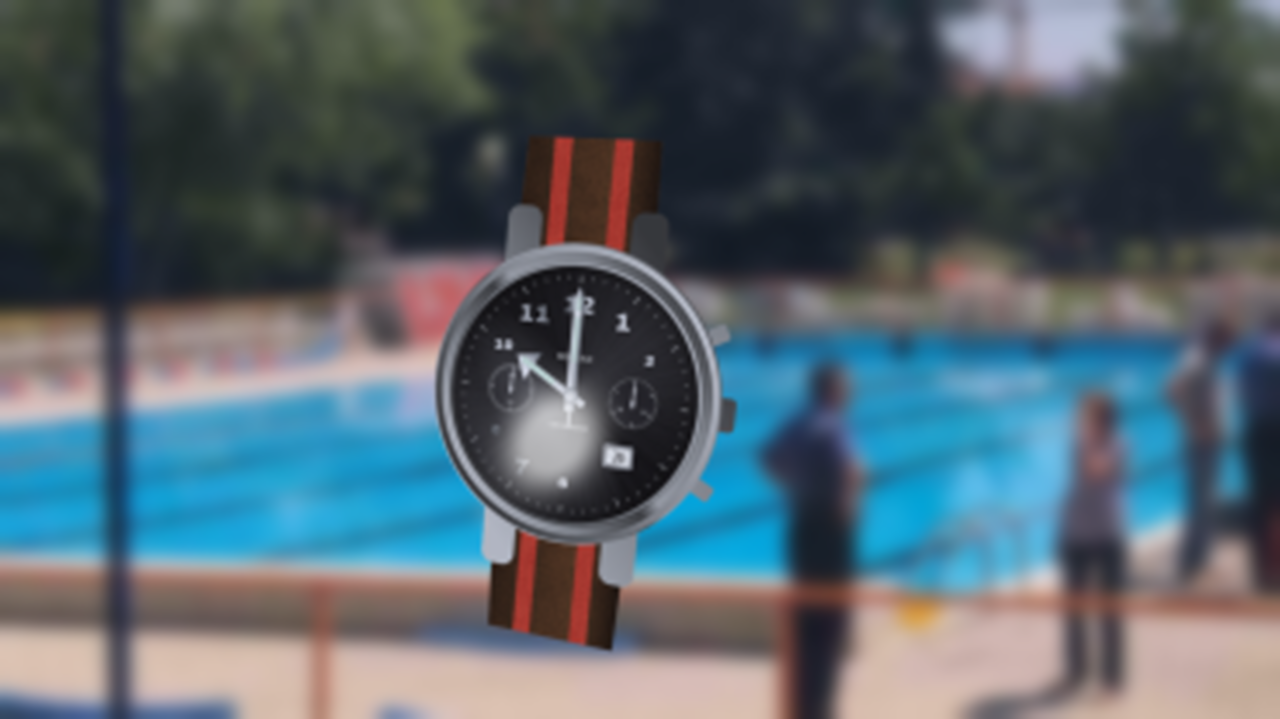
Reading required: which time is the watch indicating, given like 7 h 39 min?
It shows 10 h 00 min
